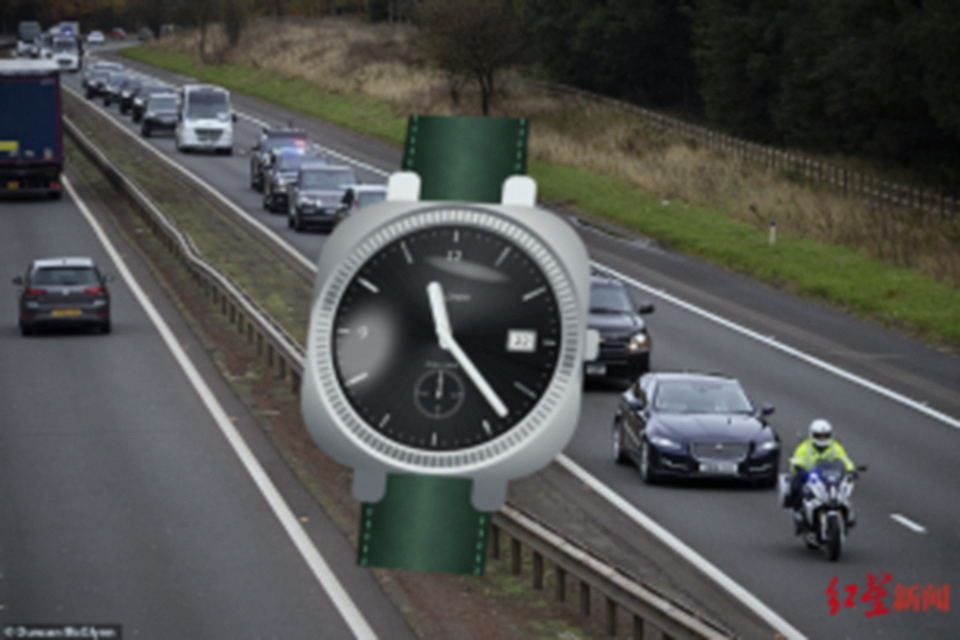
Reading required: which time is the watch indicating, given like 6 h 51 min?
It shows 11 h 23 min
